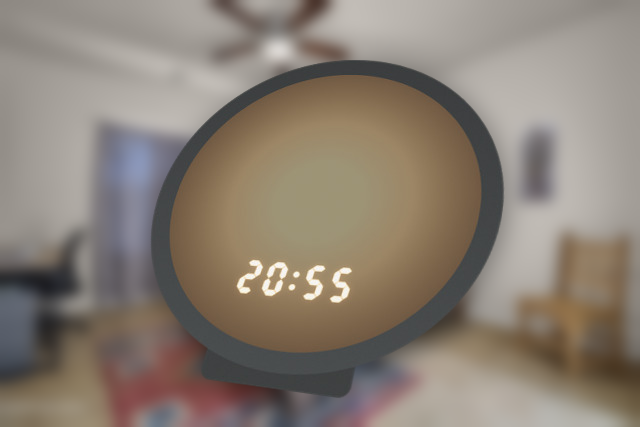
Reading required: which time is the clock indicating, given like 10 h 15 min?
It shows 20 h 55 min
